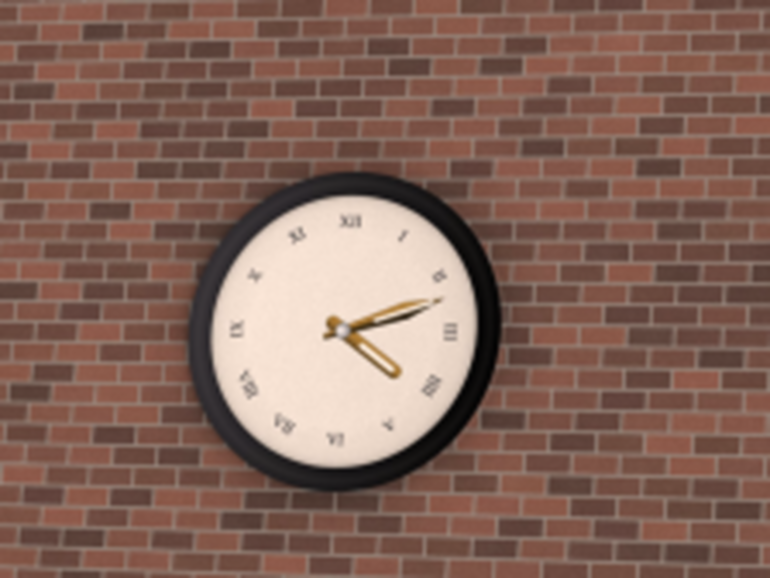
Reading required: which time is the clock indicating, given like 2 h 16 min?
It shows 4 h 12 min
